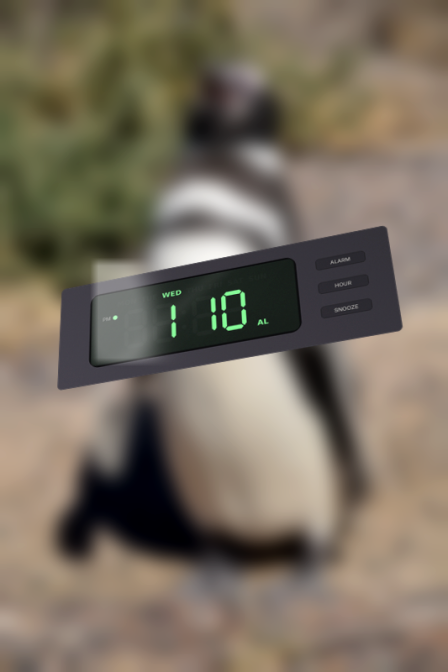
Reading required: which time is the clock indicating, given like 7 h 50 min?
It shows 1 h 10 min
